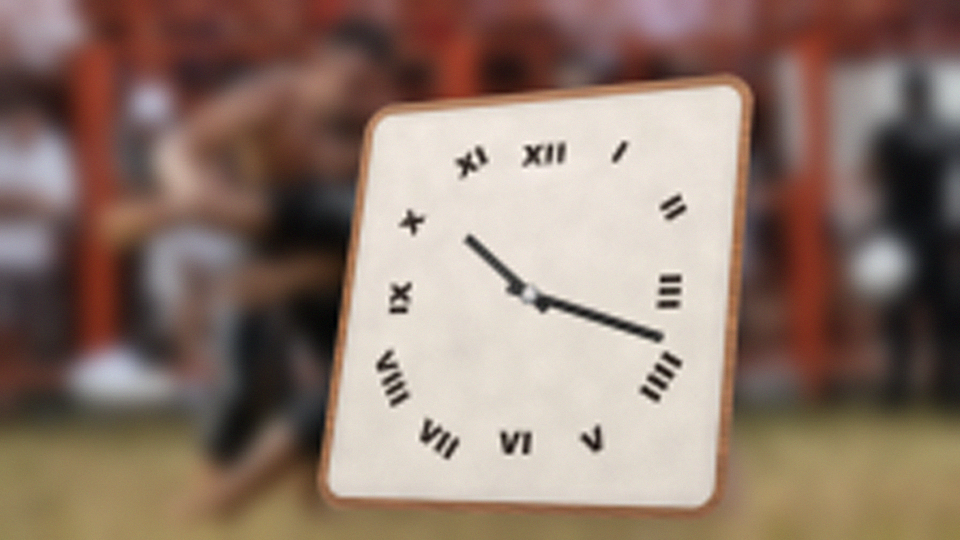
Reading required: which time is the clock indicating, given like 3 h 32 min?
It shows 10 h 18 min
